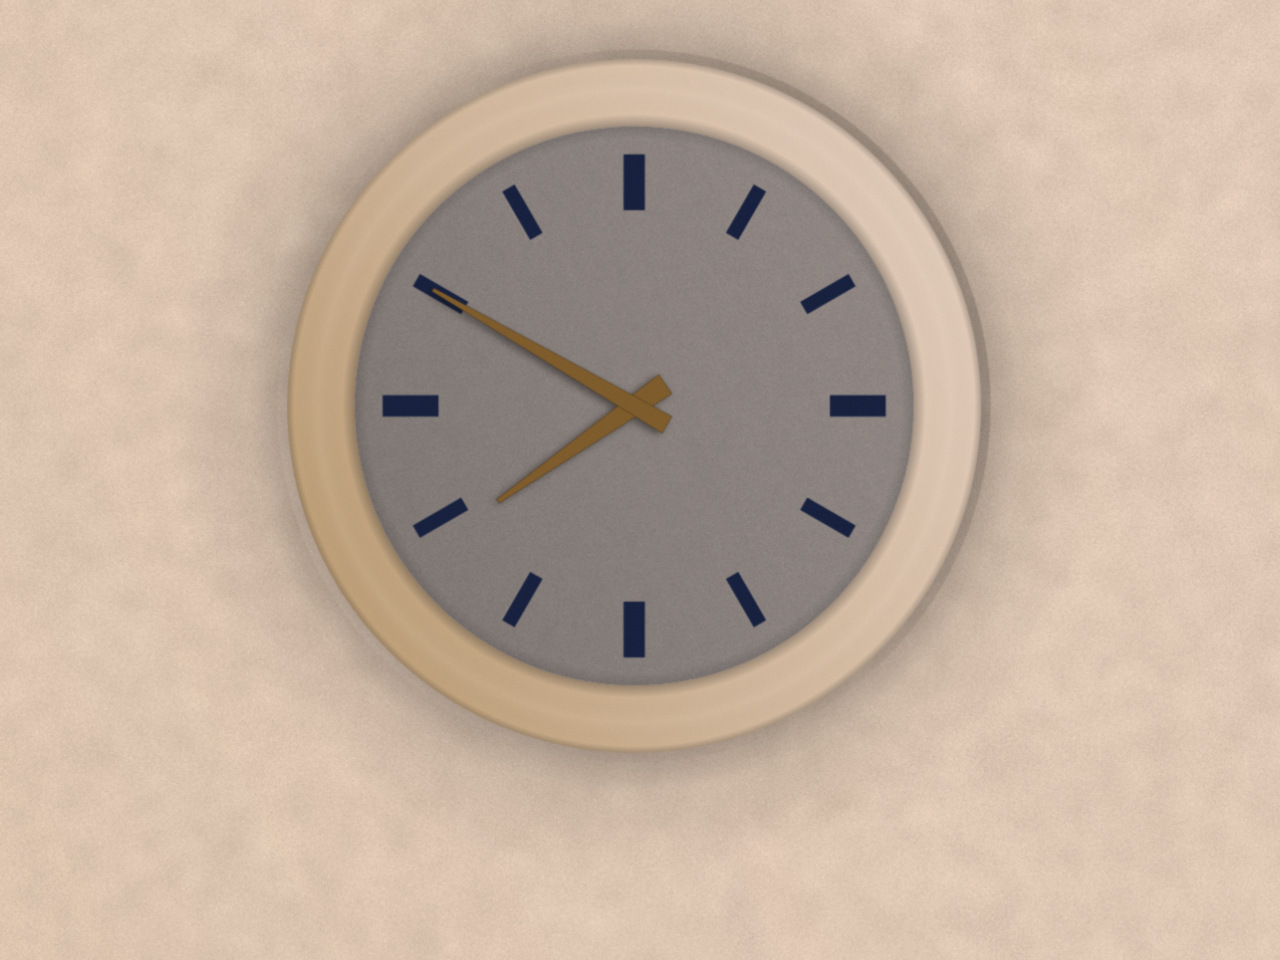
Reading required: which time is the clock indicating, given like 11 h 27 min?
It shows 7 h 50 min
